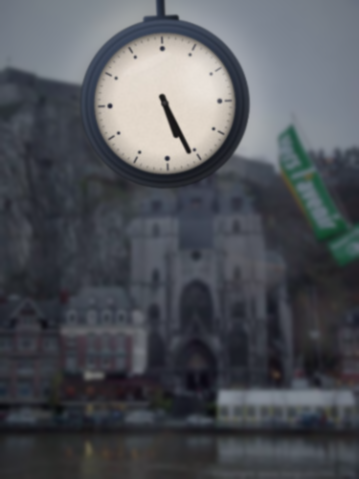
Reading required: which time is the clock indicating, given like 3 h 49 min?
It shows 5 h 26 min
